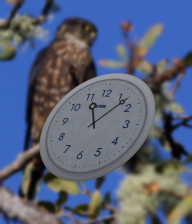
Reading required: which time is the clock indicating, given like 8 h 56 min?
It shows 11 h 07 min
